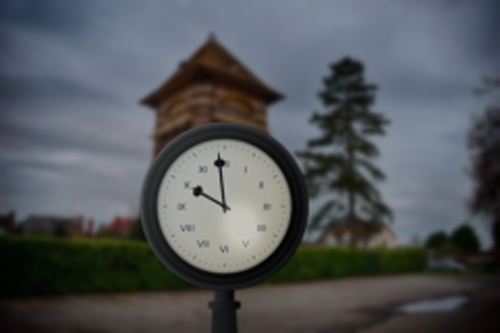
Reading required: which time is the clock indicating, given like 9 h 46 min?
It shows 9 h 59 min
